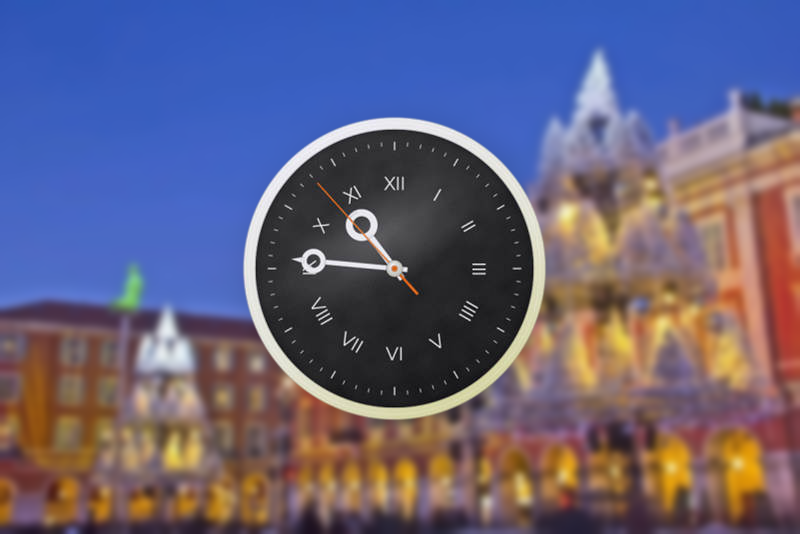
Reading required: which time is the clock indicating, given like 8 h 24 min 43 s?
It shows 10 h 45 min 53 s
